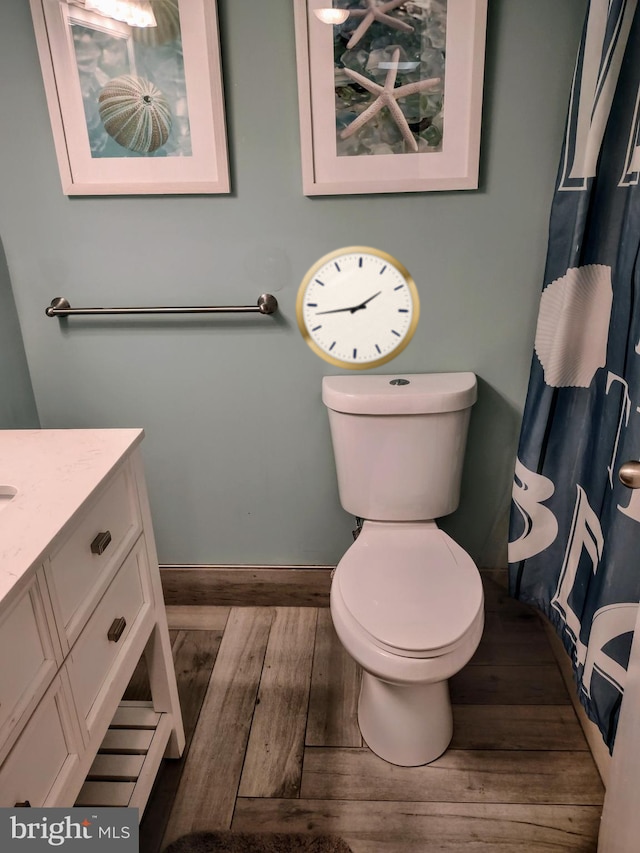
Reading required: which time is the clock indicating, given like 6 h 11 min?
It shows 1 h 43 min
